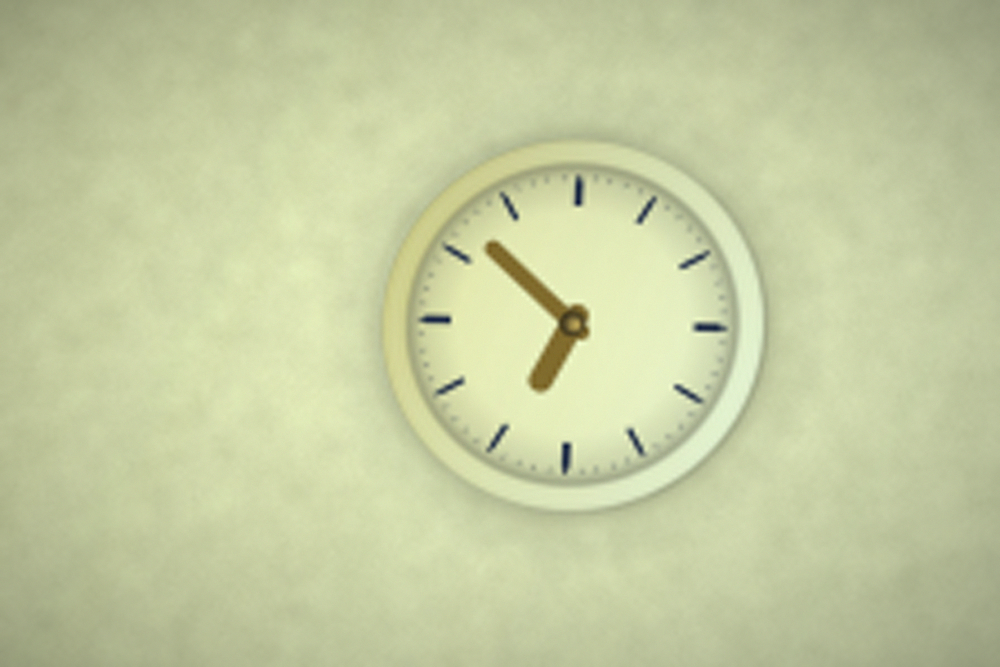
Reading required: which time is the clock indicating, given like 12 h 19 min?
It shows 6 h 52 min
